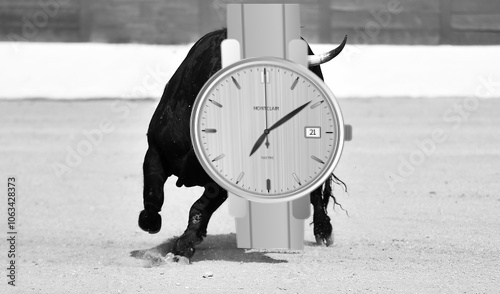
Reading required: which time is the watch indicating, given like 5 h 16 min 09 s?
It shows 7 h 09 min 00 s
